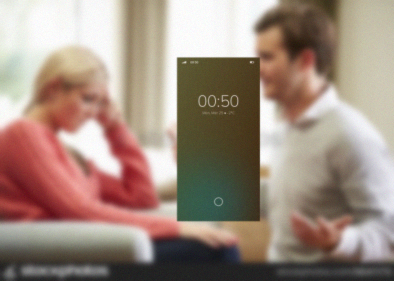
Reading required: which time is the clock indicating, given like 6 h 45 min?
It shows 0 h 50 min
